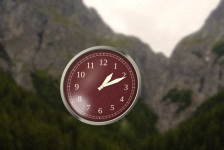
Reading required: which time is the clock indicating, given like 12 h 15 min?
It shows 1 h 11 min
